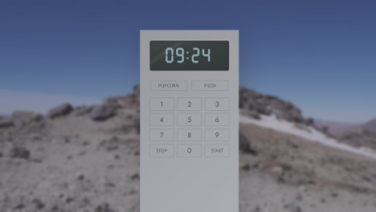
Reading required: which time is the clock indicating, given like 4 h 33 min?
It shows 9 h 24 min
